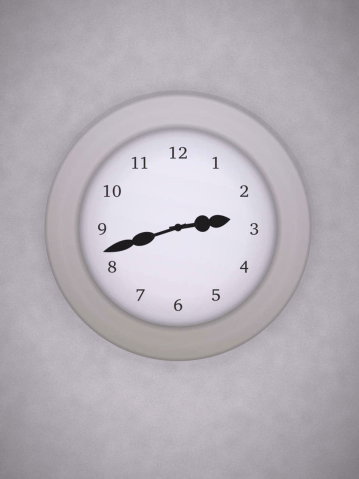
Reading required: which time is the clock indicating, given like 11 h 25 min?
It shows 2 h 42 min
